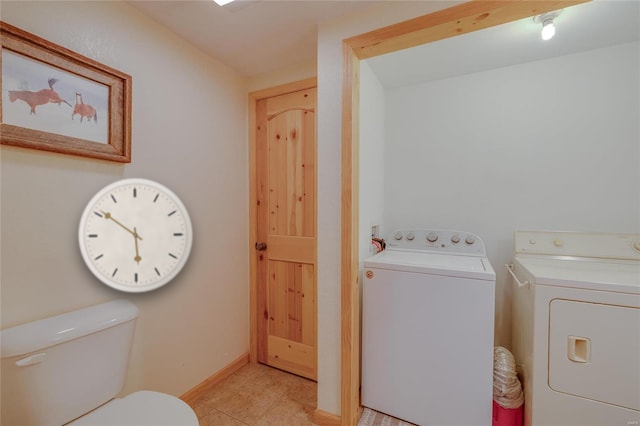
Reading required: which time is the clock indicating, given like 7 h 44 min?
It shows 5 h 51 min
